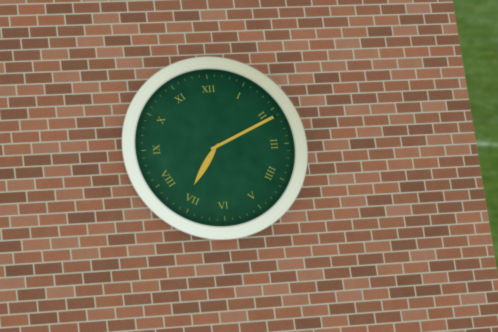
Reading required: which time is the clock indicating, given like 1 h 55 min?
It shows 7 h 11 min
